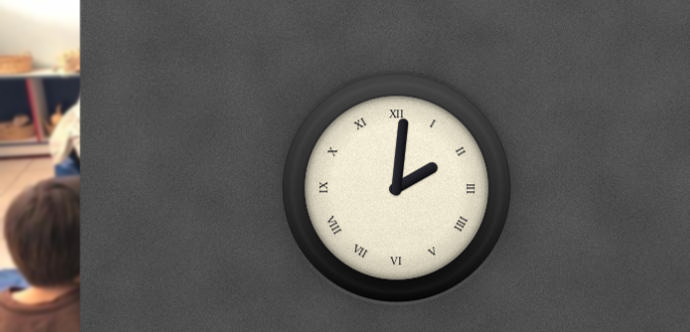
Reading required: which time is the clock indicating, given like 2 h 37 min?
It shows 2 h 01 min
